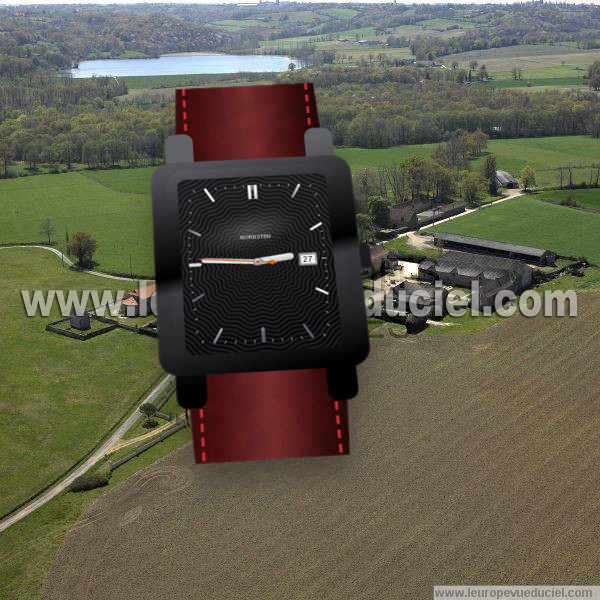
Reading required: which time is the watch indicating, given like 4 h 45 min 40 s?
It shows 2 h 45 min 46 s
